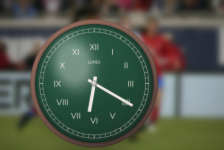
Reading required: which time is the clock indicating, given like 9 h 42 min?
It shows 6 h 20 min
